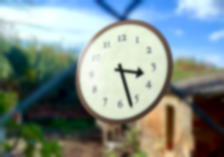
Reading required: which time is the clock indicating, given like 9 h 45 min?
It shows 3 h 27 min
